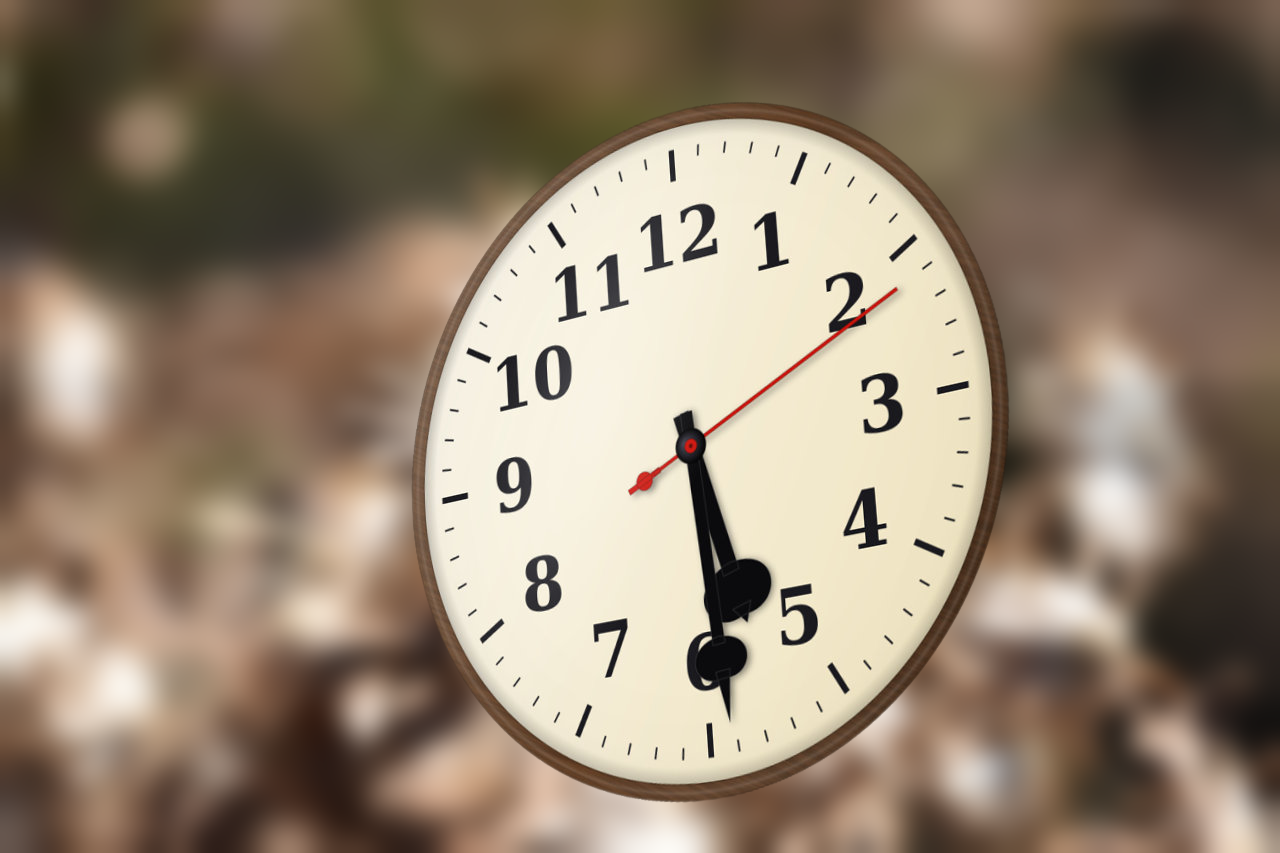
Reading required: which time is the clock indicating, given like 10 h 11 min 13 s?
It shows 5 h 29 min 11 s
